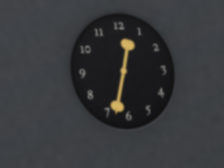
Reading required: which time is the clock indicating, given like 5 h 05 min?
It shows 12 h 33 min
